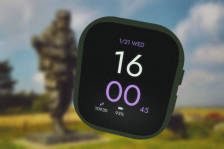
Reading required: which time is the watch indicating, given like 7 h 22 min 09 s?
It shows 16 h 00 min 45 s
